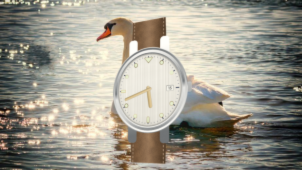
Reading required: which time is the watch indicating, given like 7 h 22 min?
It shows 5 h 42 min
